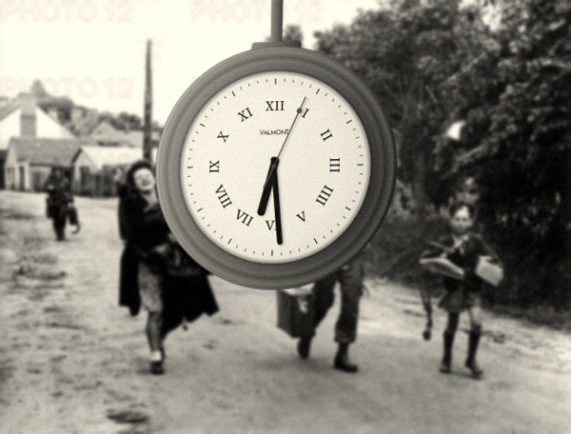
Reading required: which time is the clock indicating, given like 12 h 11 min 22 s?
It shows 6 h 29 min 04 s
